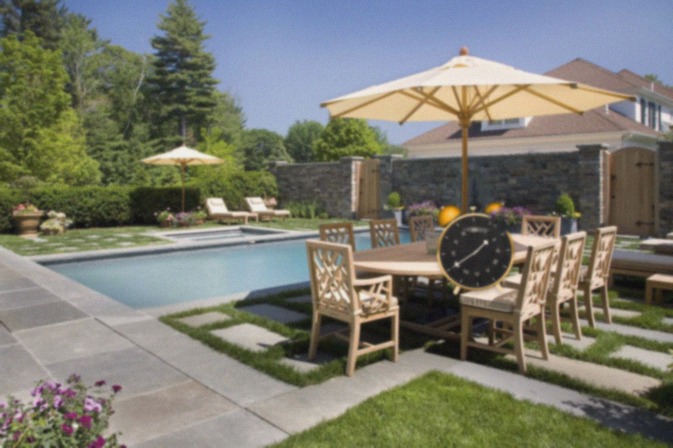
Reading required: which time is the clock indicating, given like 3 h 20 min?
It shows 1 h 40 min
